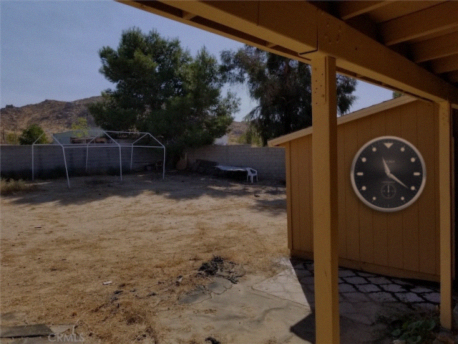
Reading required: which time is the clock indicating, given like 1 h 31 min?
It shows 11 h 21 min
